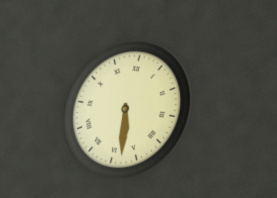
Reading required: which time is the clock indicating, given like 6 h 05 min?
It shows 5 h 28 min
